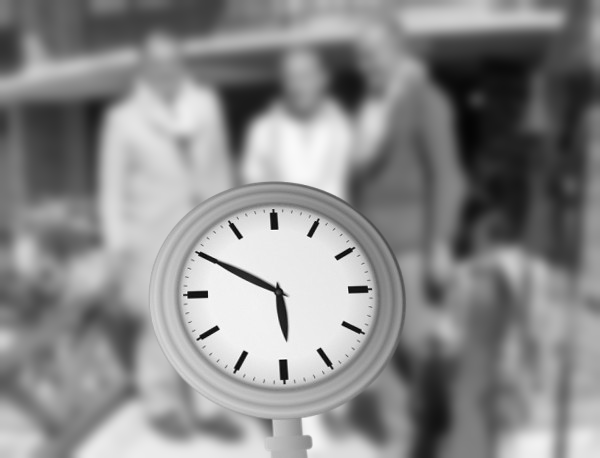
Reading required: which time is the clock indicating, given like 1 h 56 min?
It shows 5 h 50 min
